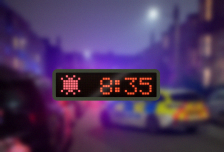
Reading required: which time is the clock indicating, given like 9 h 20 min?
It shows 8 h 35 min
